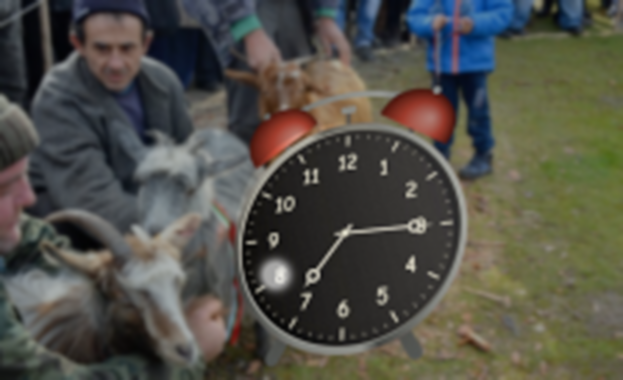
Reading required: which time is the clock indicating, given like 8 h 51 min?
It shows 7 h 15 min
